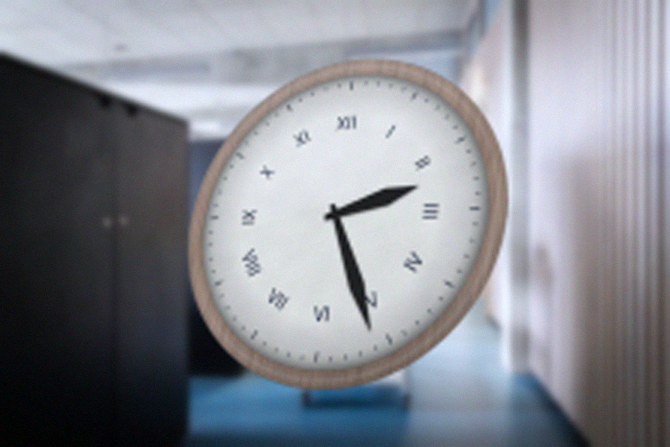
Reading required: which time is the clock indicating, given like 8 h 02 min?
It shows 2 h 26 min
